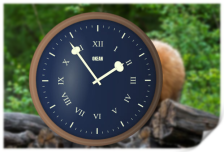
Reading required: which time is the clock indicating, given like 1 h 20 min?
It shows 1 h 54 min
